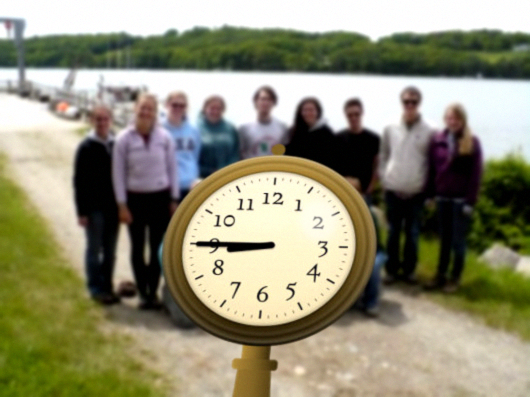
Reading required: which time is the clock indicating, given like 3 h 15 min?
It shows 8 h 45 min
